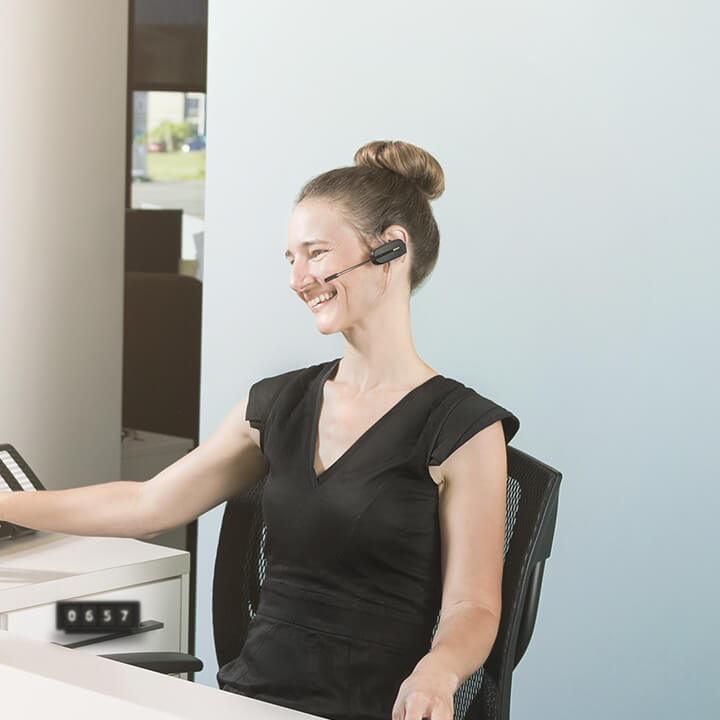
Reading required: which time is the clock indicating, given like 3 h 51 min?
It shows 6 h 57 min
